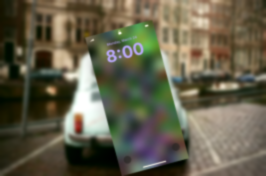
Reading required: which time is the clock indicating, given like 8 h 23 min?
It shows 8 h 00 min
